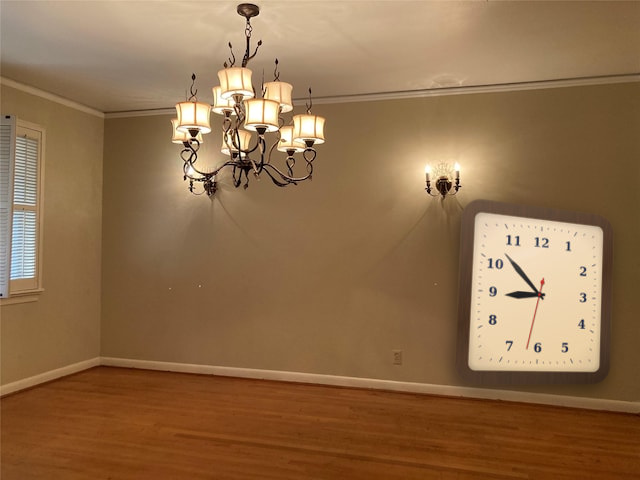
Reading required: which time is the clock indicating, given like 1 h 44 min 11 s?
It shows 8 h 52 min 32 s
